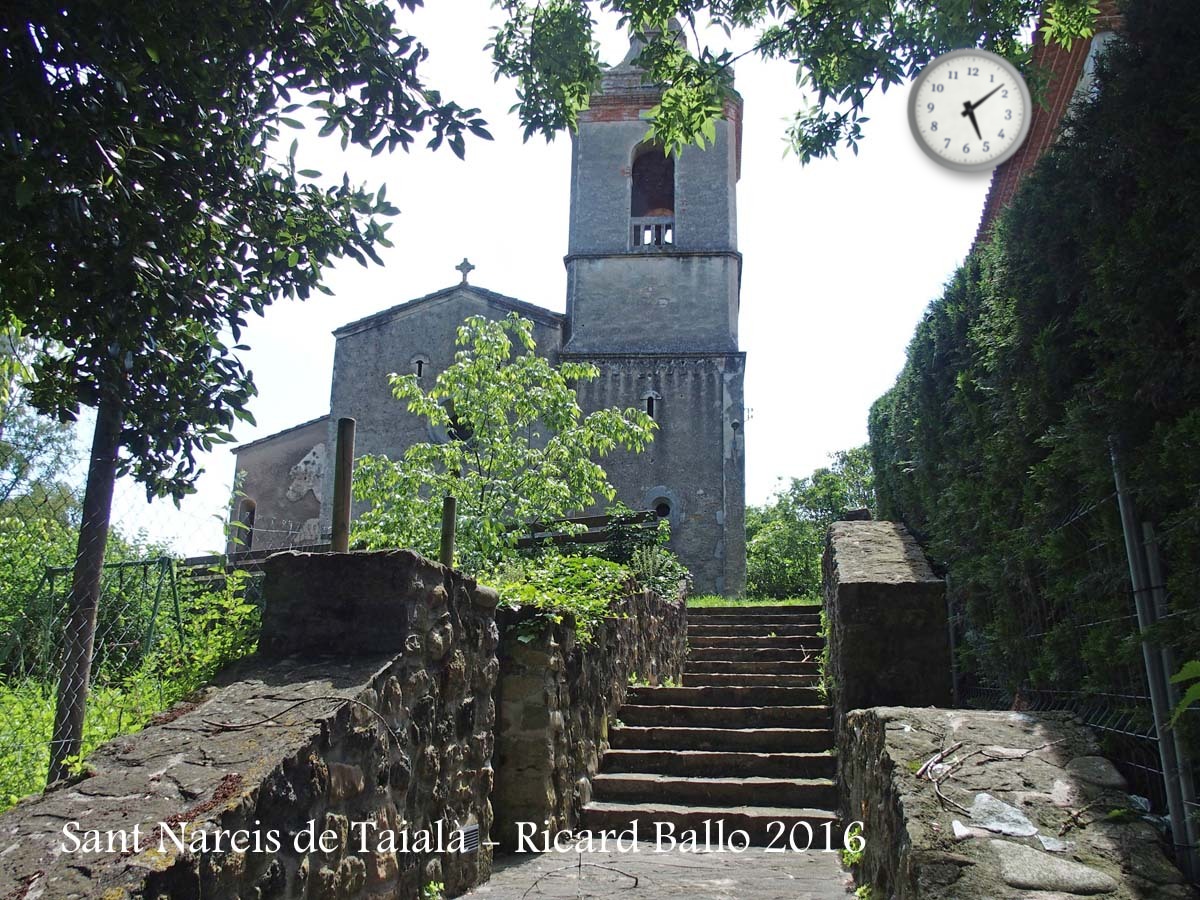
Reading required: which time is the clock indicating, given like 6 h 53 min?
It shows 5 h 08 min
